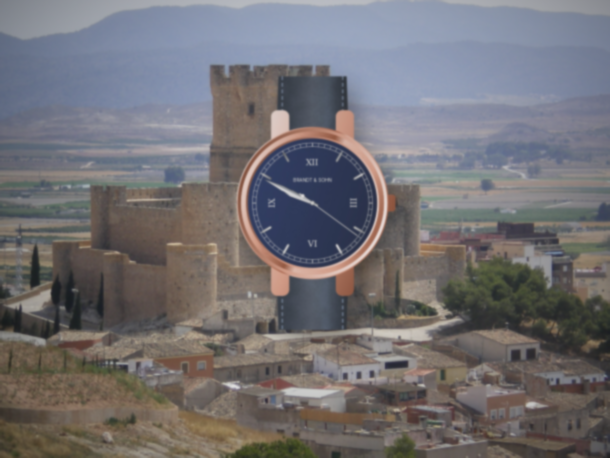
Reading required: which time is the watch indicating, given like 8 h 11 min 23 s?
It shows 9 h 49 min 21 s
